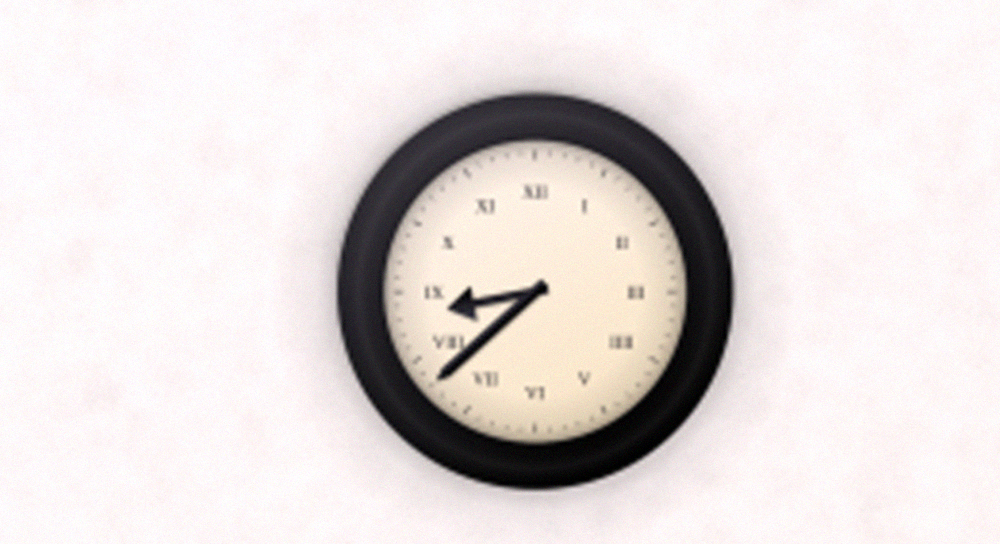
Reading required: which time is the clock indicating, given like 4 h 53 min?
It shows 8 h 38 min
